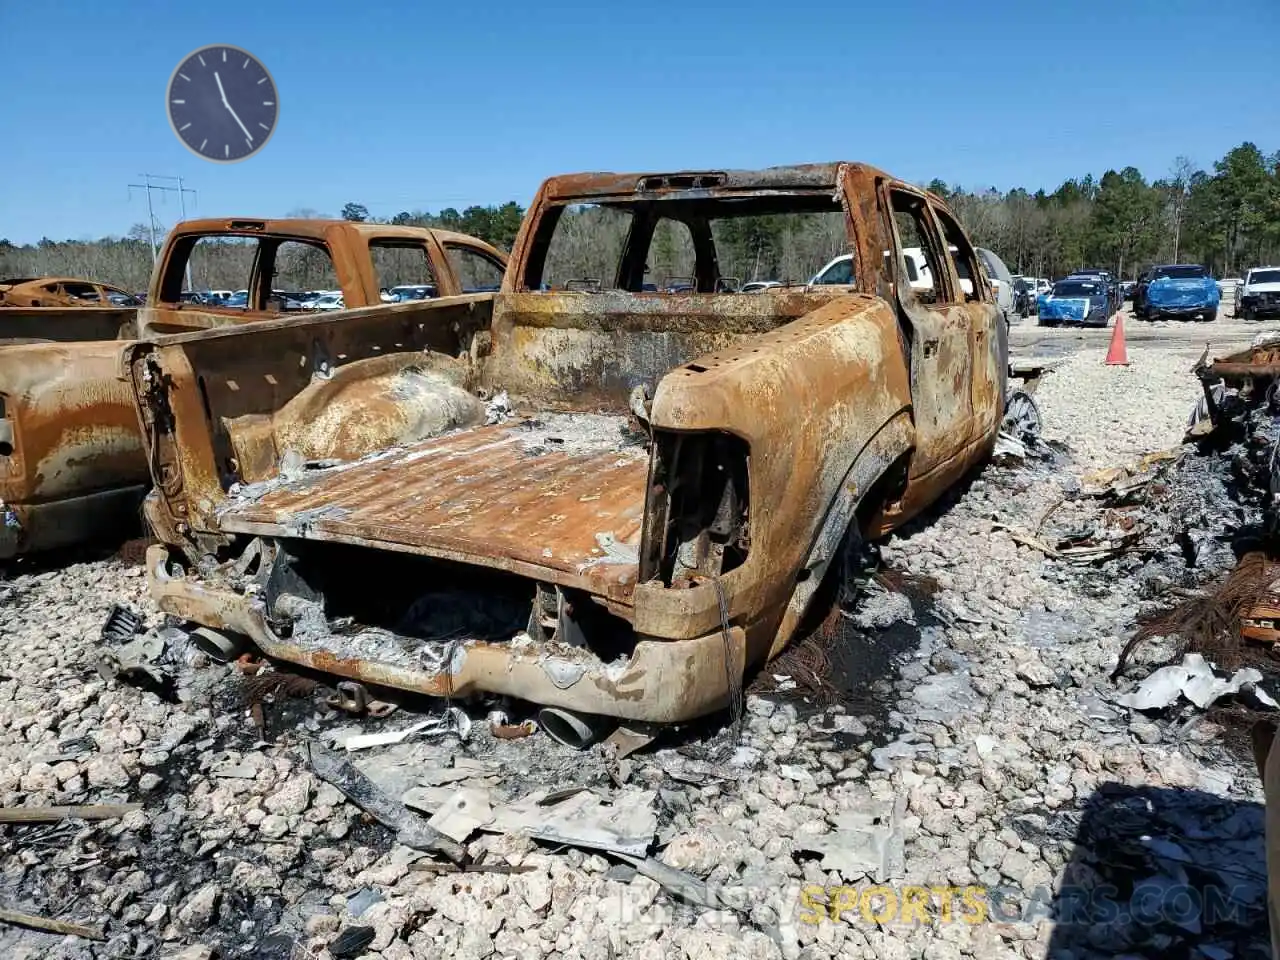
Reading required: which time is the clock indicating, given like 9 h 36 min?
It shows 11 h 24 min
